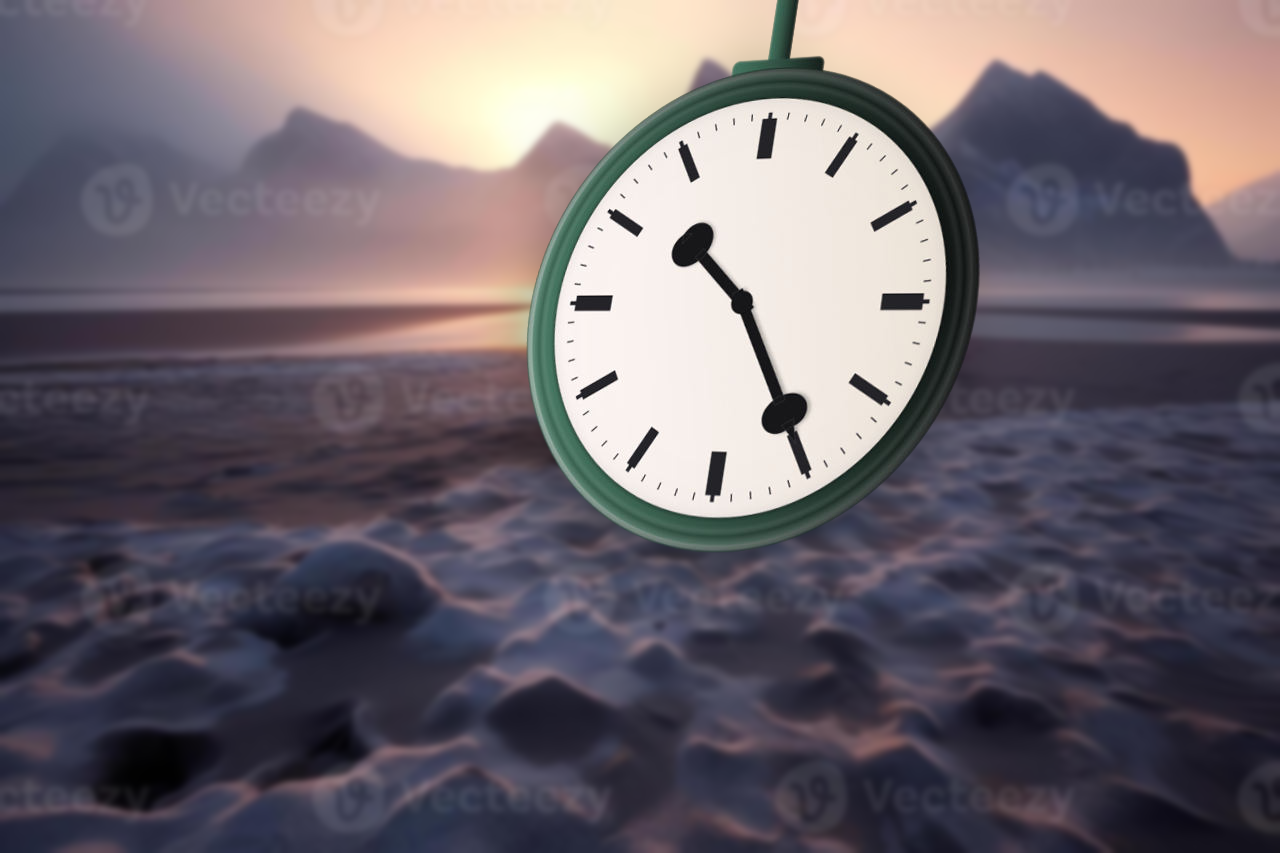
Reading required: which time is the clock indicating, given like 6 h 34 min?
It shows 10 h 25 min
